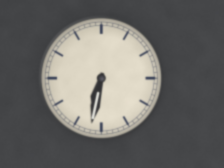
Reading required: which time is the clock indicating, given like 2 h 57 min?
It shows 6 h 32 min
